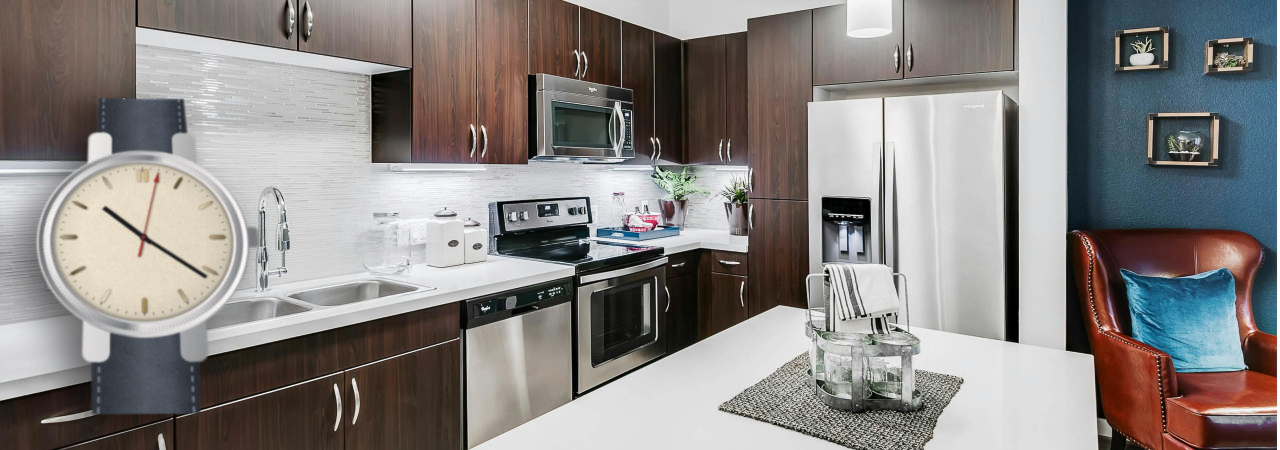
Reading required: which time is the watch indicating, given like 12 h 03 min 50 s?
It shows 10 h 21 min 02 s
